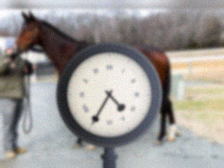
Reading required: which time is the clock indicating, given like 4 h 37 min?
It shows 4 h 35 min
